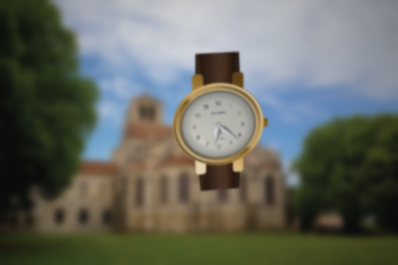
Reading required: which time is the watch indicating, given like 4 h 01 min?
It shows 6 h 22 min
